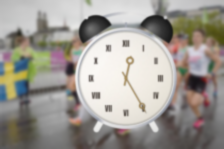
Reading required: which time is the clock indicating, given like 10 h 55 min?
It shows 12 h 25 min
